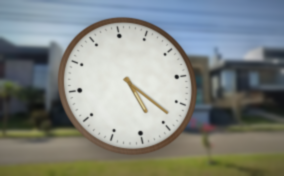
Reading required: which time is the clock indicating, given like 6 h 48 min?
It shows 5 h 23 min
